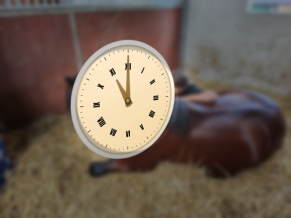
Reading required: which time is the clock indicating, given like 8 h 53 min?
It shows 11 h 00 min
